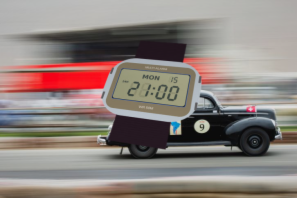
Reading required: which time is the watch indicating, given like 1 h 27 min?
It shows 21 h 00 min
